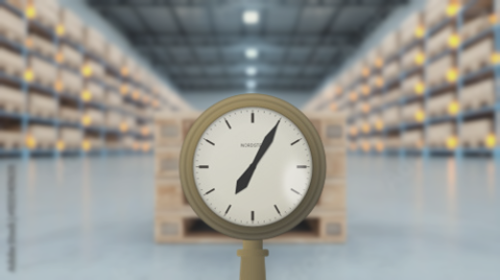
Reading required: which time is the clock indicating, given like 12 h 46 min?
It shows 7 h 05 min
